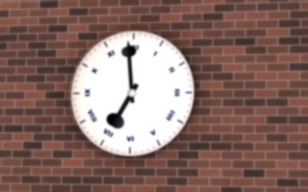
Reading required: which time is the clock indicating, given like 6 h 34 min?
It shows 6 h 59 min
